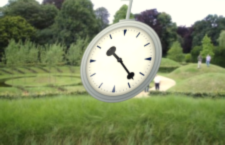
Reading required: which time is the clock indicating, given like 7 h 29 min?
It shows 10 h 23 min
